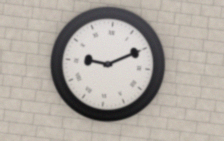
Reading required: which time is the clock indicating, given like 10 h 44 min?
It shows 9 h 10 min
